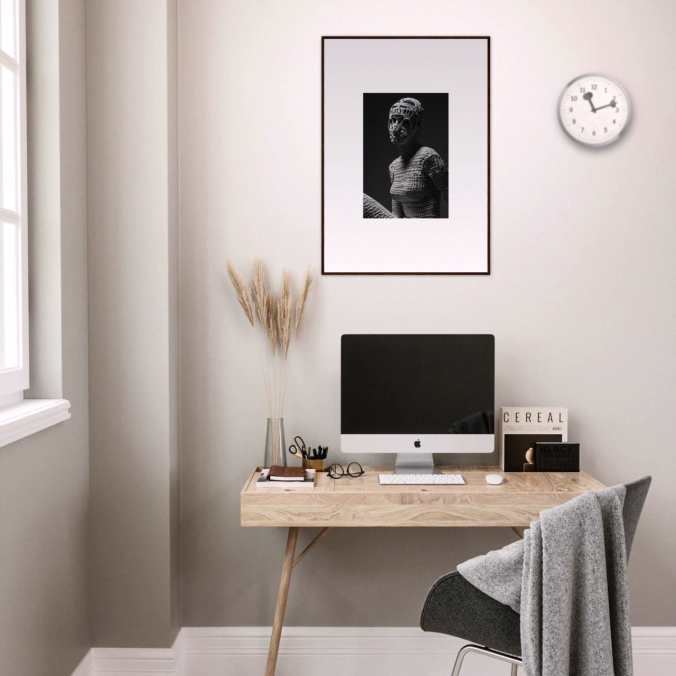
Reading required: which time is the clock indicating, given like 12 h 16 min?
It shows 11 h 12 min
